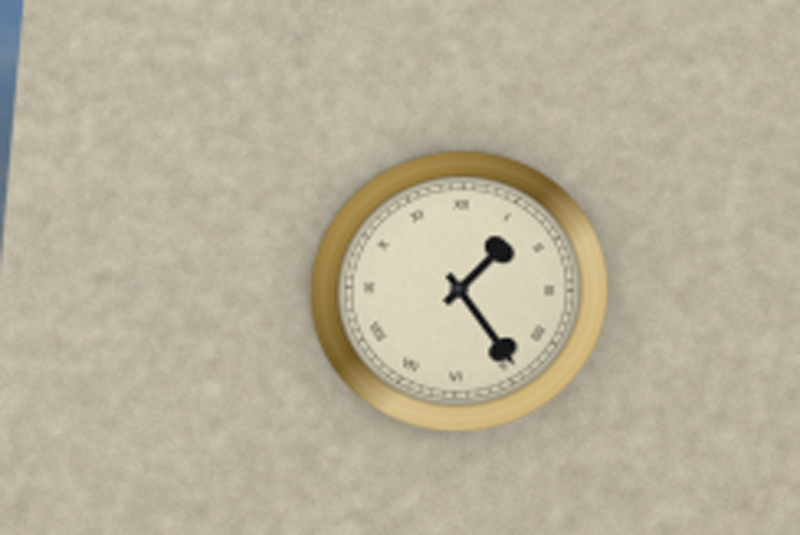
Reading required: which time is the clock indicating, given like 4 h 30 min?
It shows 1 h 24 min
